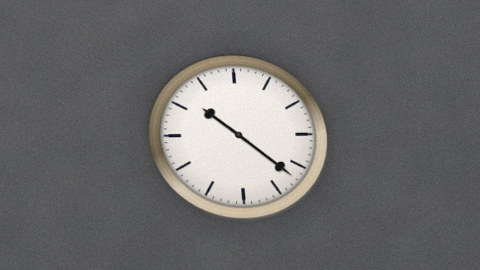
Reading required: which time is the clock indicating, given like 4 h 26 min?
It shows 10 h 22 min
